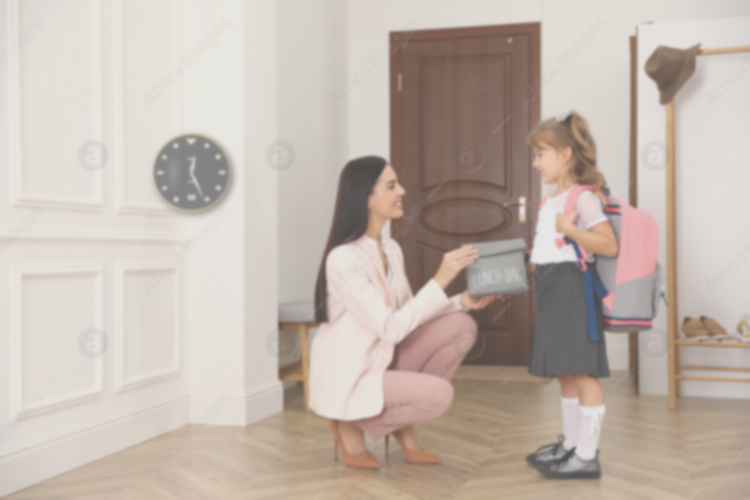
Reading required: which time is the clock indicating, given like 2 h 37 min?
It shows 12 h 26 min
